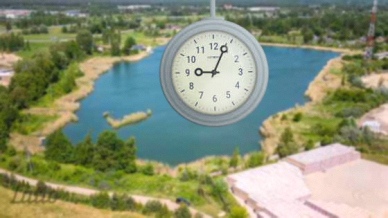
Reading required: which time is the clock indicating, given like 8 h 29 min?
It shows 9 h 04 min
